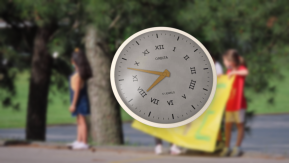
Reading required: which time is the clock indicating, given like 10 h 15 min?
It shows 7 h 48 min
